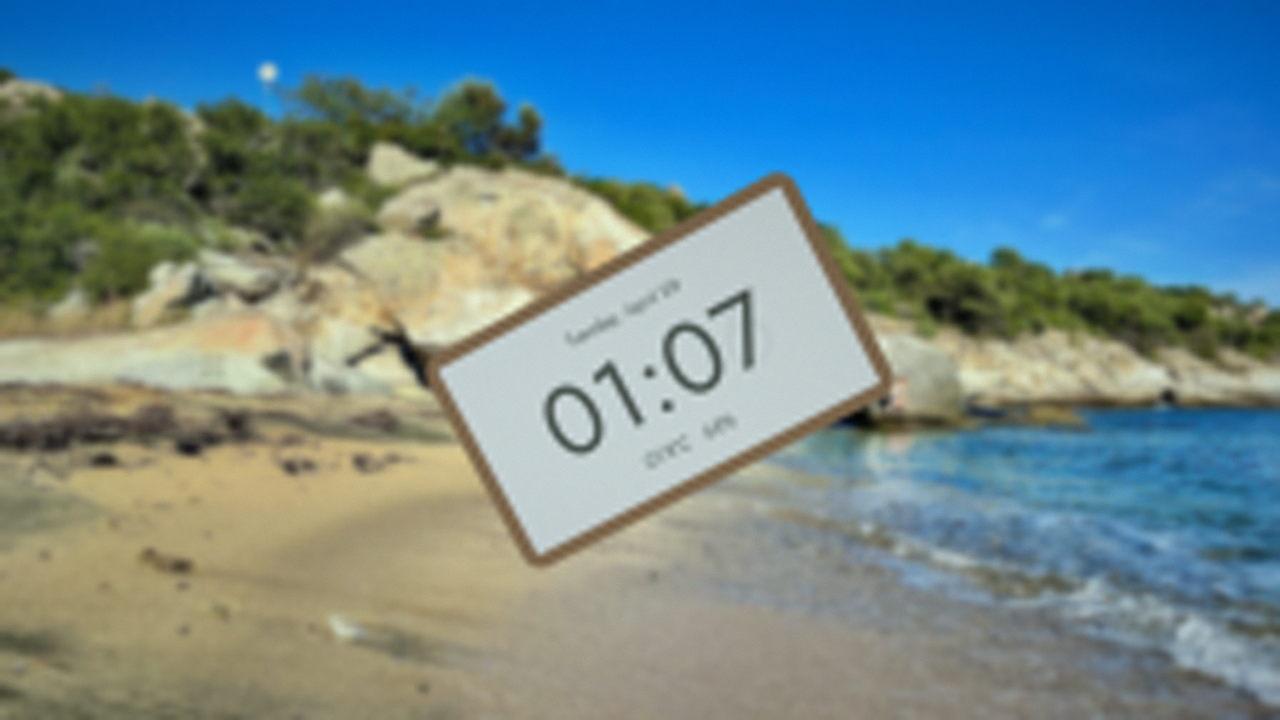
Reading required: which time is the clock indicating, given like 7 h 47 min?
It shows 1 h 07 min
